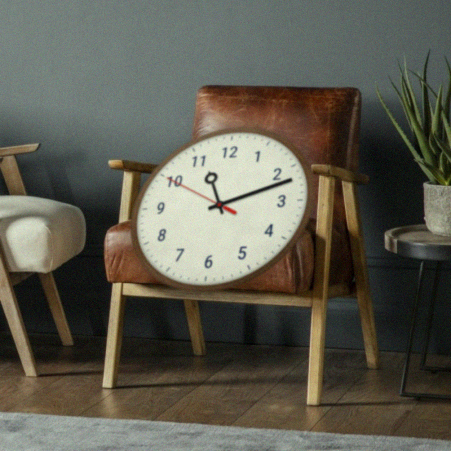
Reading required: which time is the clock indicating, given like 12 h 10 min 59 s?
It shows 11 h 11 min 50 s
